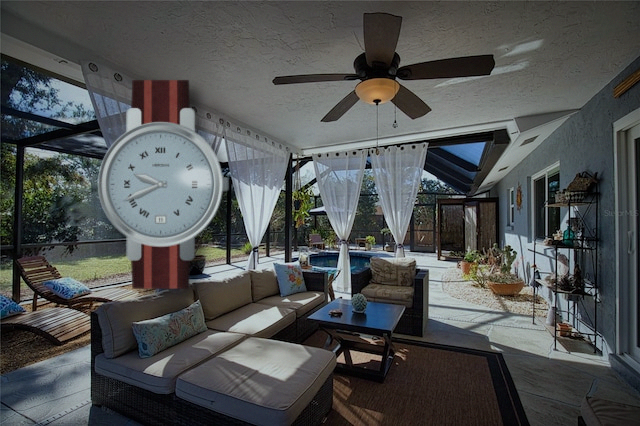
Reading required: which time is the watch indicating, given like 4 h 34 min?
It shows 9 h 41 min
